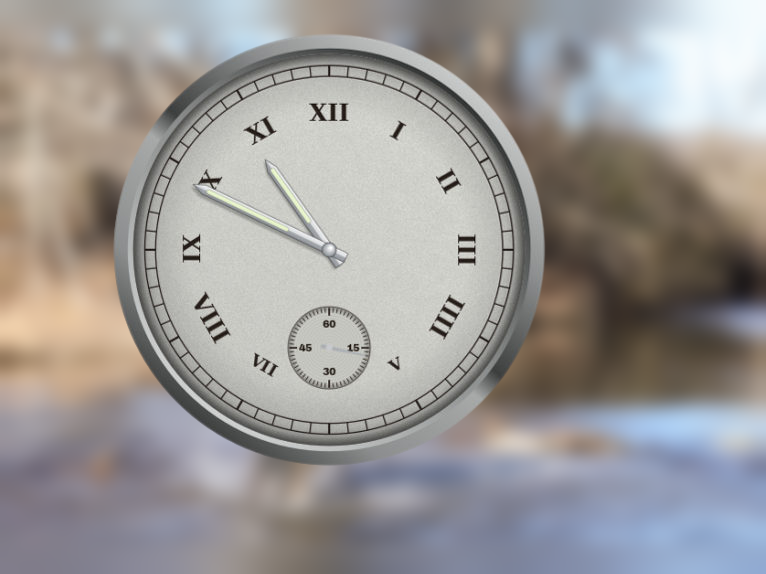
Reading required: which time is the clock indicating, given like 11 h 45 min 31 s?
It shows 10 h 49 min 17 s
